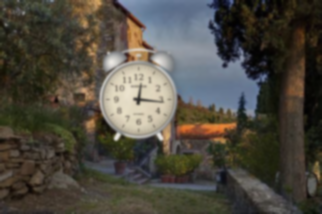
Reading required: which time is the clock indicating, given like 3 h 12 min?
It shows 12 h 16 min
